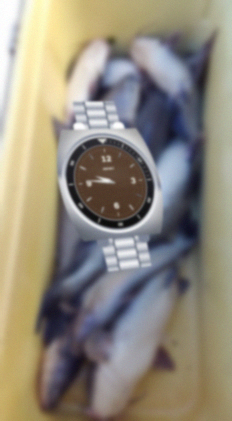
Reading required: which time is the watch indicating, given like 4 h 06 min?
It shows 9 h 46 min
